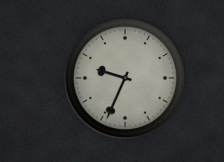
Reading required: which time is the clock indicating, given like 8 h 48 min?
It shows 9 h 34 min
